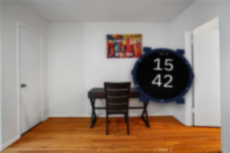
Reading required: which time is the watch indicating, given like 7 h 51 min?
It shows 15 h 42 min
